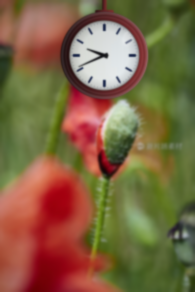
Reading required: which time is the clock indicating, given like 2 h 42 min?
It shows 9 h 41 min
